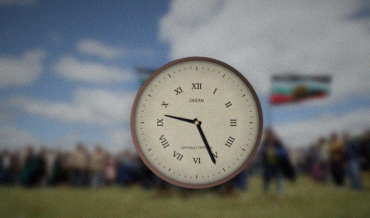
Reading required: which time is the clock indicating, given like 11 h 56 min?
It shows 9 h 26 min
